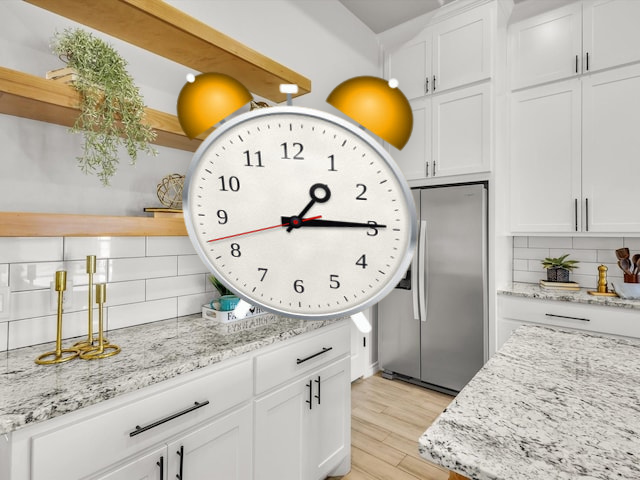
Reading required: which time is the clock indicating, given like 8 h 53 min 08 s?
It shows 1 h 14 min 42 s
